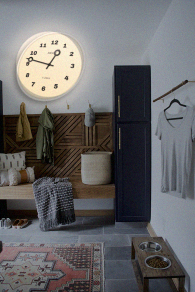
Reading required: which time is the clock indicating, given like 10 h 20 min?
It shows 12 h 47 min
